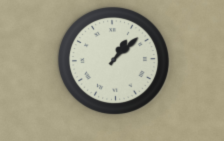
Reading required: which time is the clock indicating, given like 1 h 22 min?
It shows 1 h 08 min
